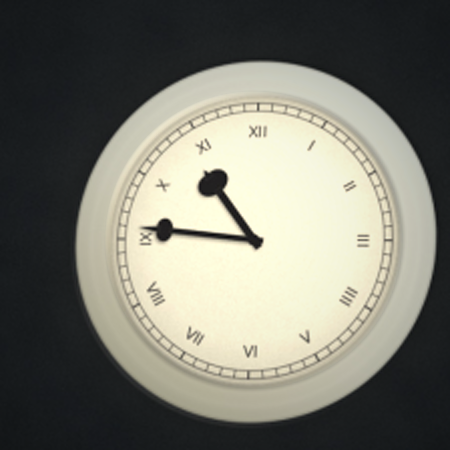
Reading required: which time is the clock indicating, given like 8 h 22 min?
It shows 10 h 46 min
